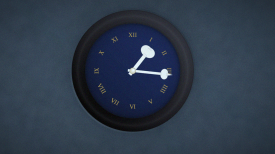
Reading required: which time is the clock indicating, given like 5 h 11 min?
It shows 1 h 16 min
